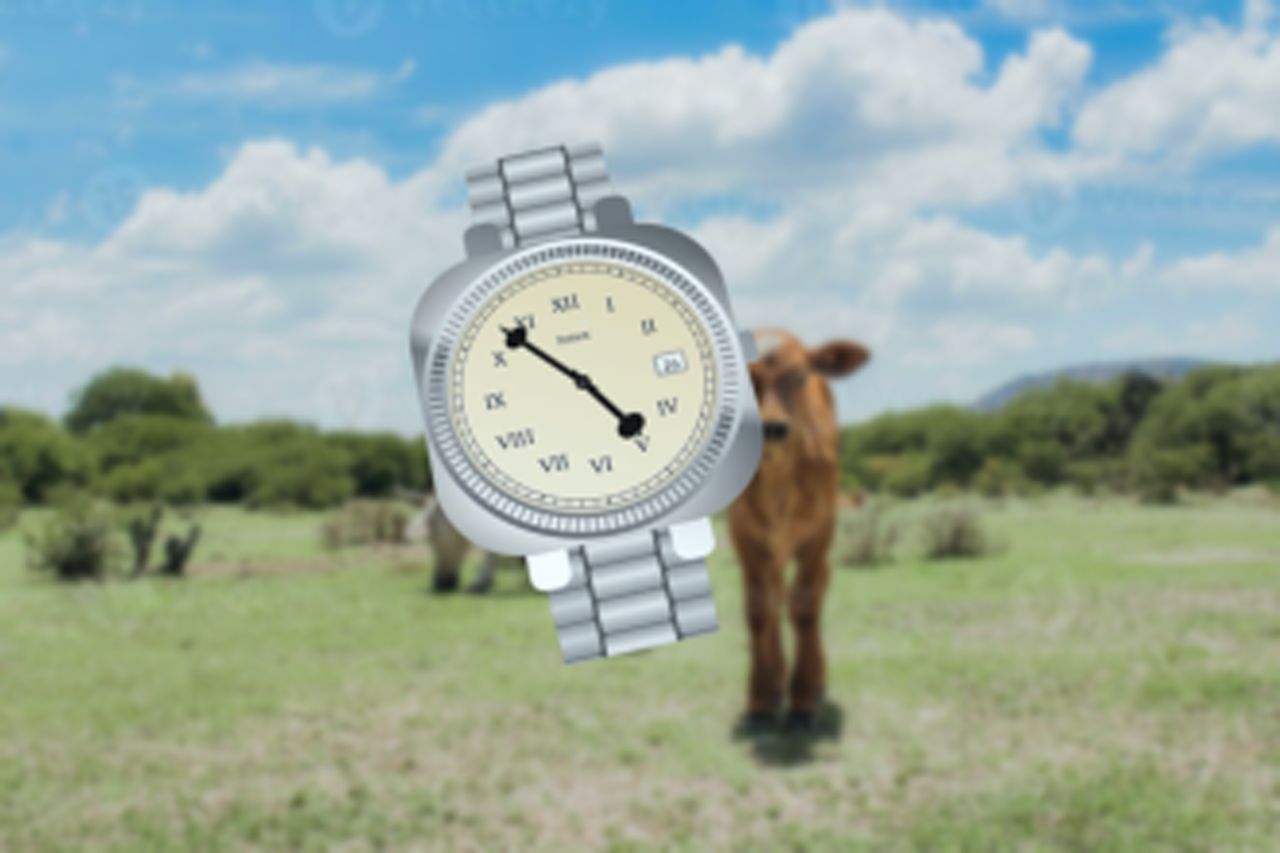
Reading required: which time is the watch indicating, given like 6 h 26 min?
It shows 4 h 53 min
